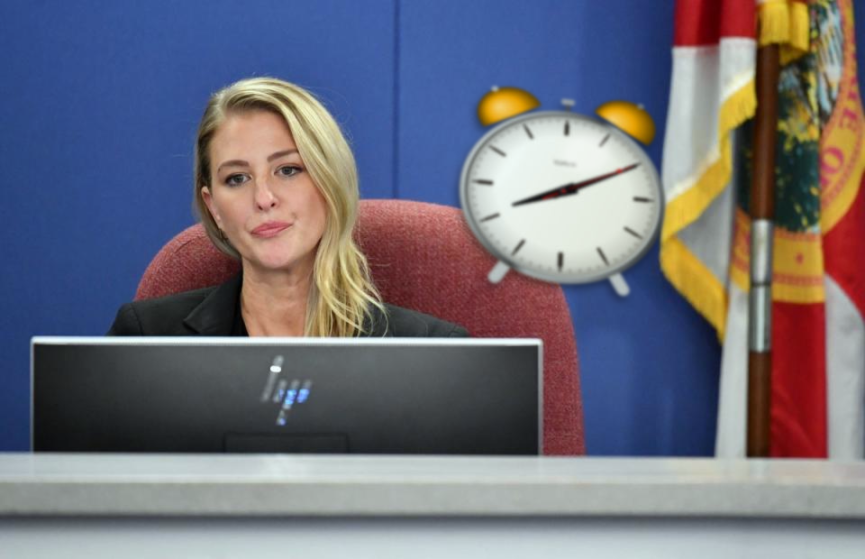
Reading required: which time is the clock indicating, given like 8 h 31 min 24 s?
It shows 8 h 10 min 10 s
